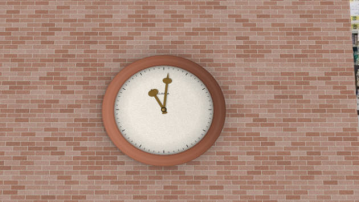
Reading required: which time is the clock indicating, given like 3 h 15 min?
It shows 11 h 01 min
